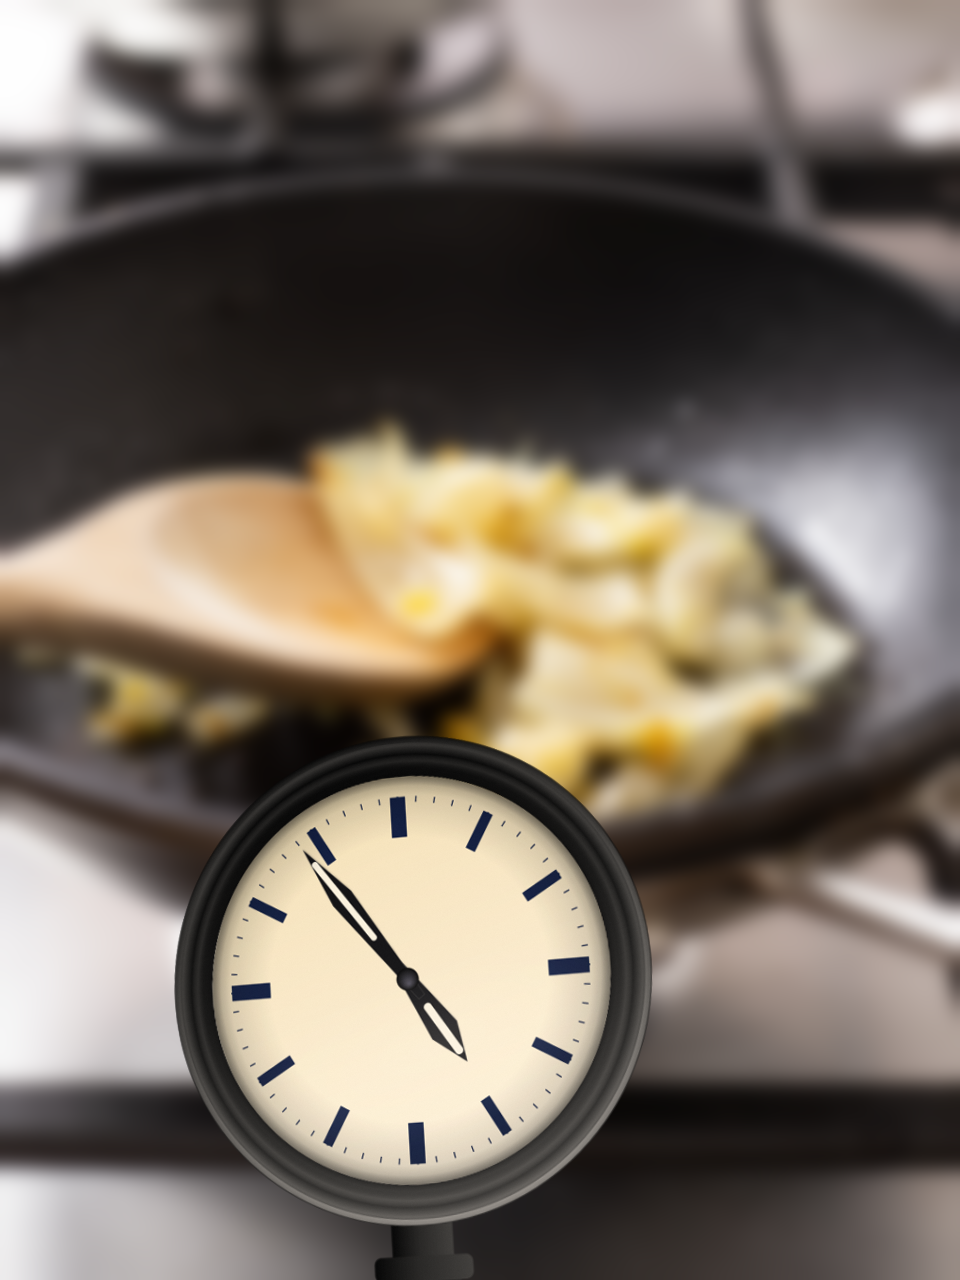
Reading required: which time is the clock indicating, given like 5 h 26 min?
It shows 4 h 54 min
